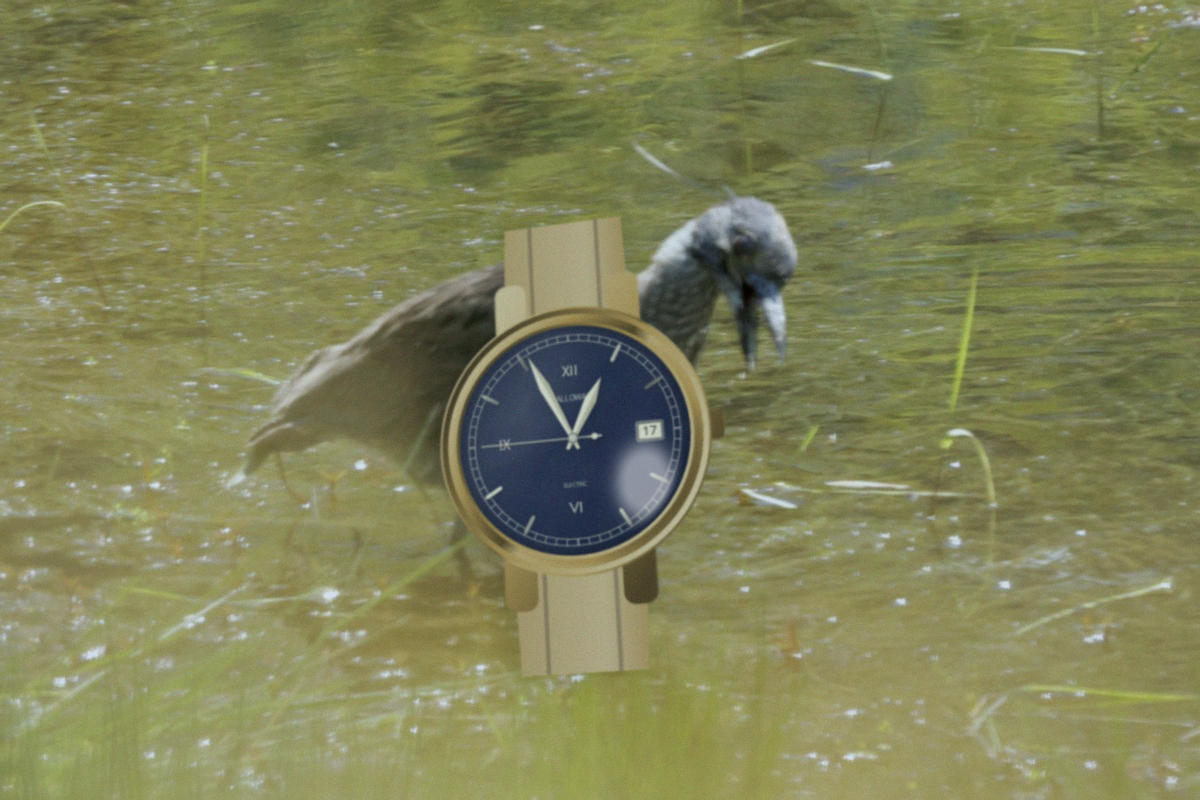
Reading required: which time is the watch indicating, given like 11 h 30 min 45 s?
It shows 12 h 55 min 45 s
